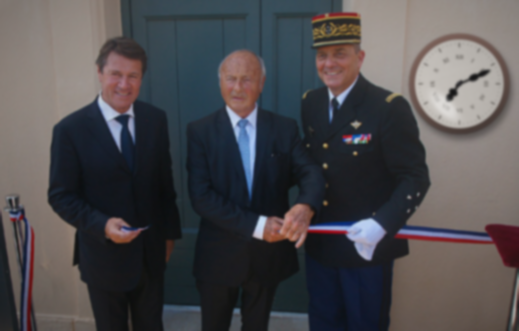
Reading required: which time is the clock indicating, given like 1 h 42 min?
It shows 7 h 11 min
